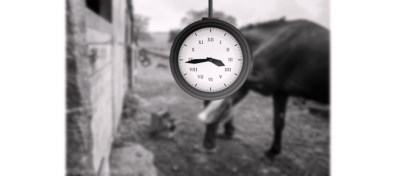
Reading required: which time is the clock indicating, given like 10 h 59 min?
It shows 3 h 44 min
